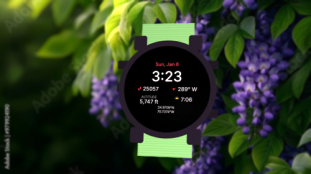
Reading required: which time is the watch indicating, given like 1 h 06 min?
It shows 3 h 23 min
